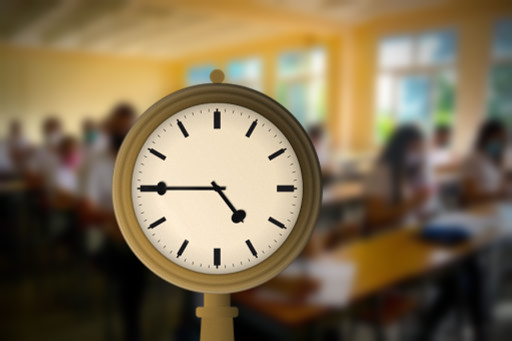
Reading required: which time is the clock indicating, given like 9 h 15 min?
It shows 4 h 45 min
